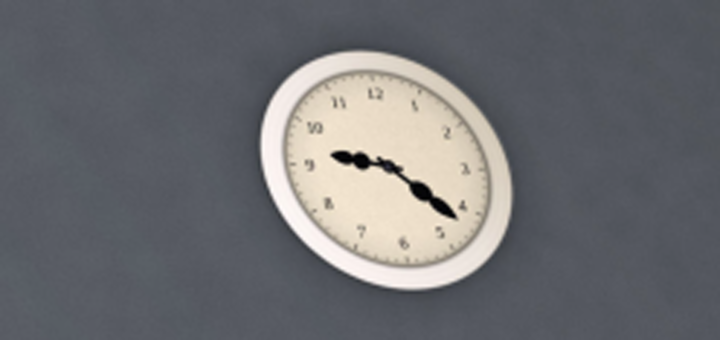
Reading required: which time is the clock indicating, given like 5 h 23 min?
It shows 9 h 22 min
